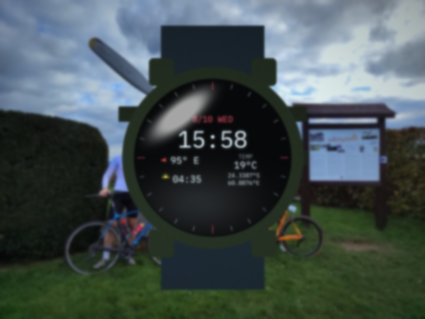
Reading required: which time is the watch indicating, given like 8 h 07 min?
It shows 15 h 58 min
